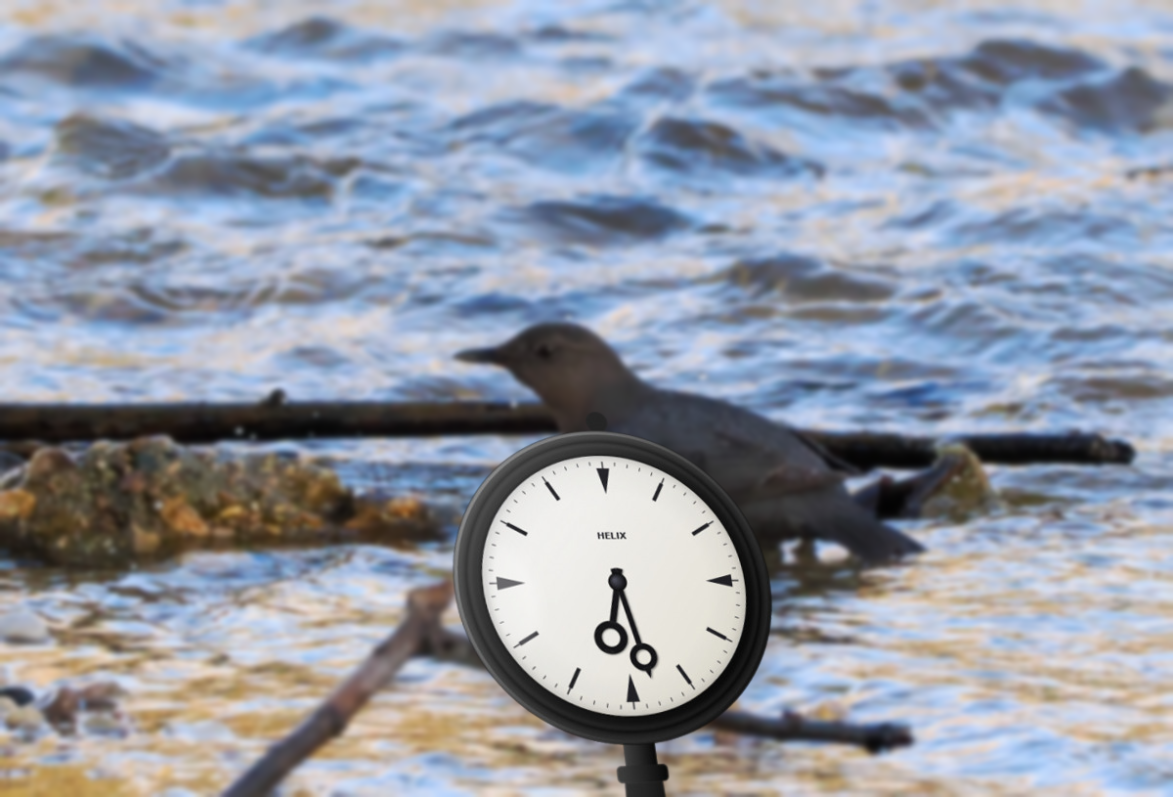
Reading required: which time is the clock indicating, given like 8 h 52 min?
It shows 6 h 28 min
